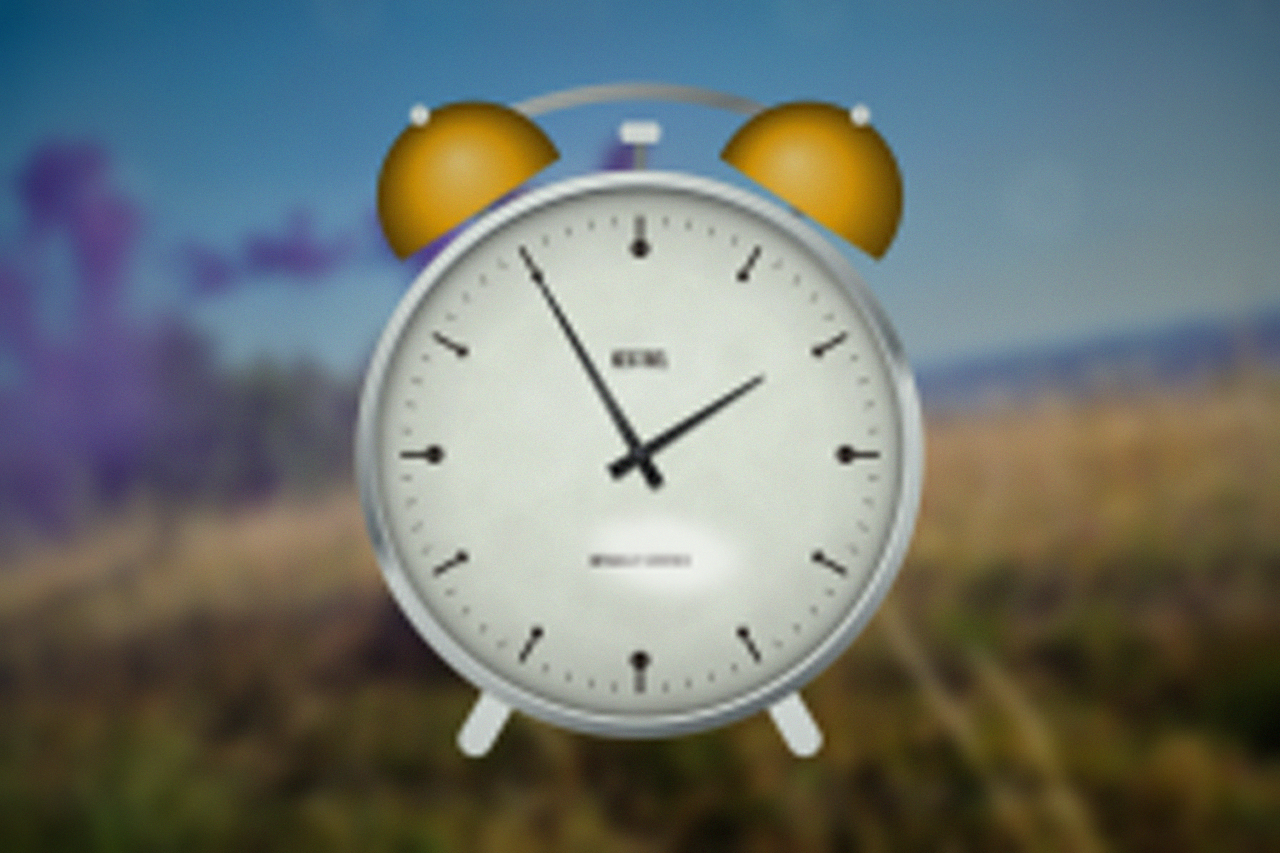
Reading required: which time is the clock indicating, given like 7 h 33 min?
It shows 1 h 55 min
